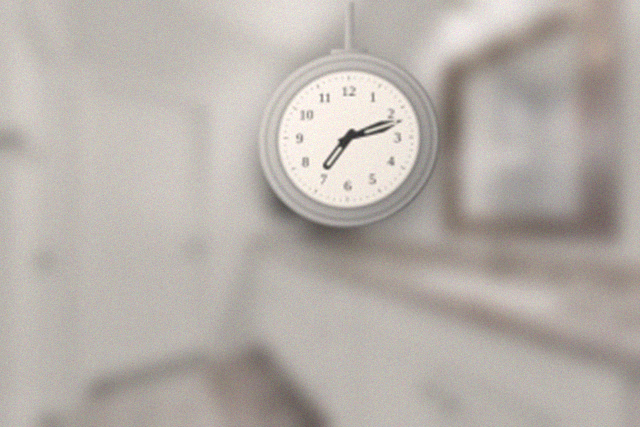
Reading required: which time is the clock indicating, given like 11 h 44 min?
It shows 7 h 12 min
